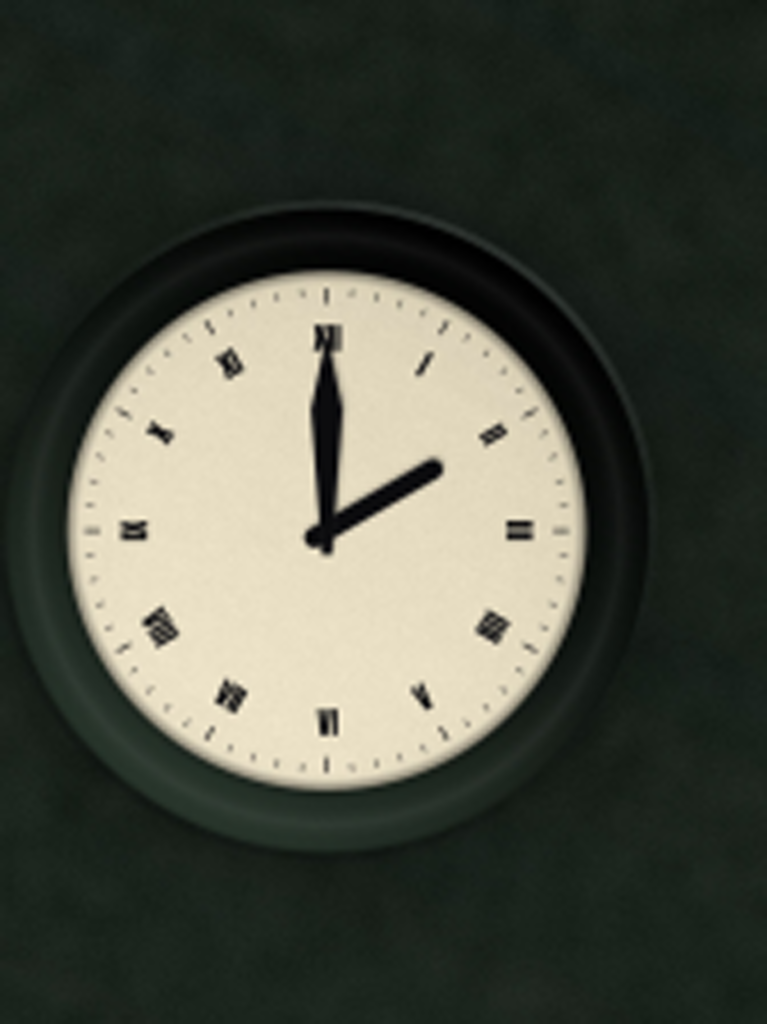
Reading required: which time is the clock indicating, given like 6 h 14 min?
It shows 2 h 00 min
